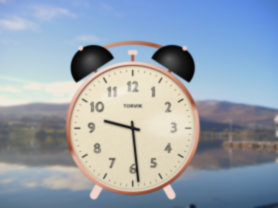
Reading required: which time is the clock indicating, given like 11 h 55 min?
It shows 9 h 29 min
